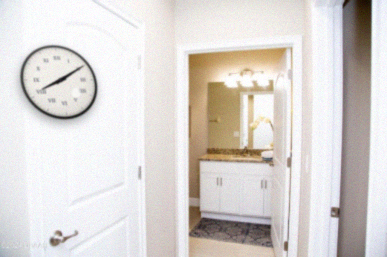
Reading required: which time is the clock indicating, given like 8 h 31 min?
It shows 8 h 10 min
